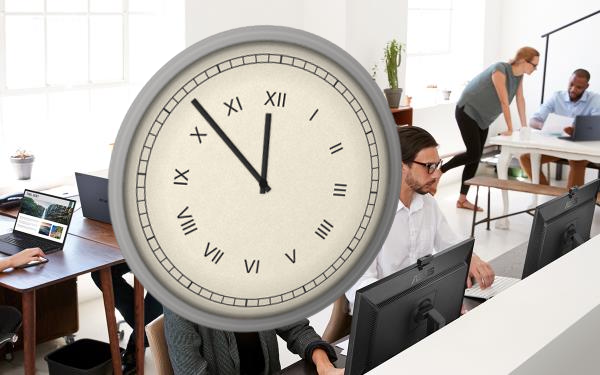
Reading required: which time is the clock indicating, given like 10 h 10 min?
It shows 11 h 52 min
